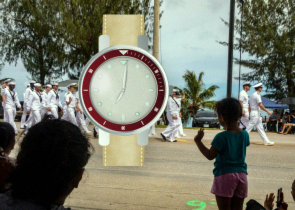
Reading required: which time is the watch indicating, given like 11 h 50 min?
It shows 7 h 01 min
